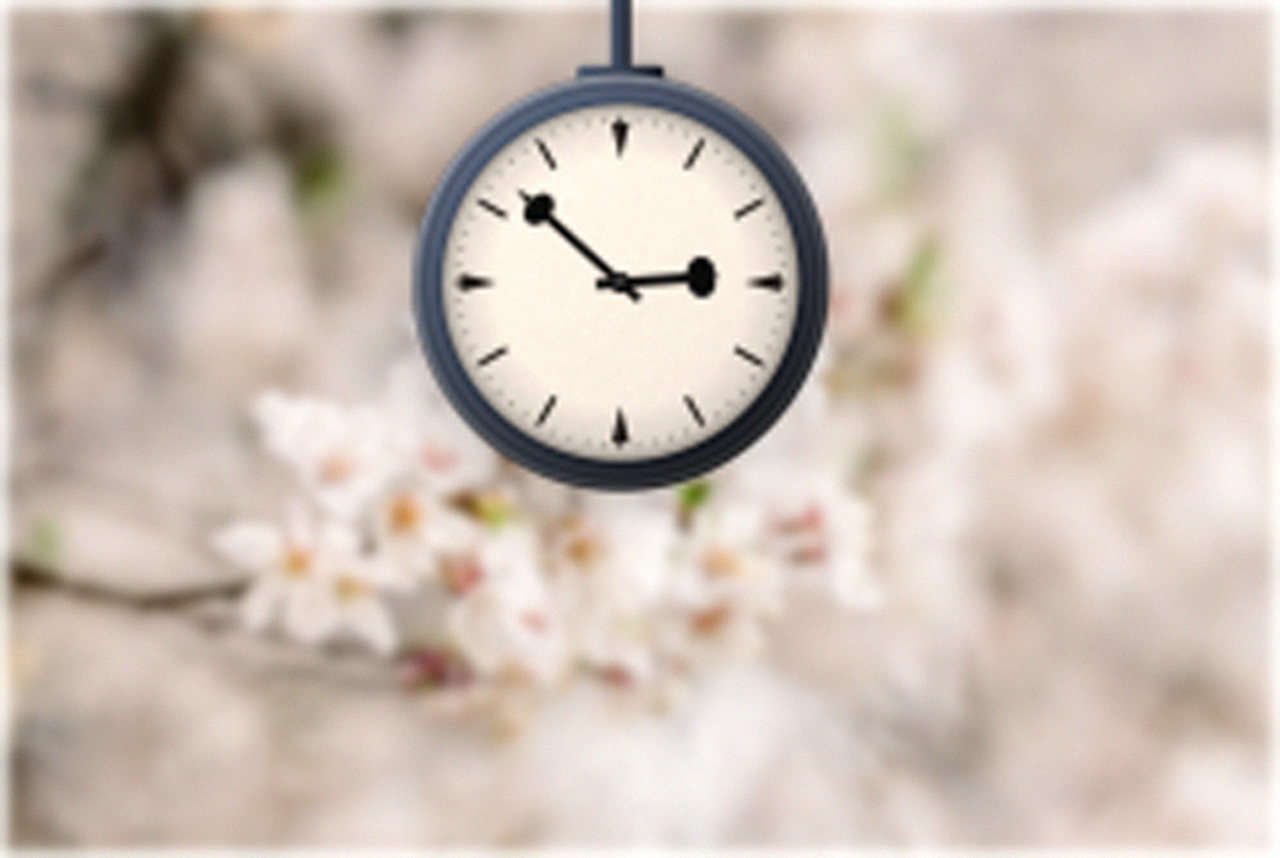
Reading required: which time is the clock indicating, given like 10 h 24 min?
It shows 2 h 52 min
